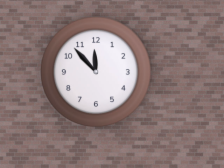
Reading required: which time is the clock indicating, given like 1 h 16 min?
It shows 11 h 53 min
